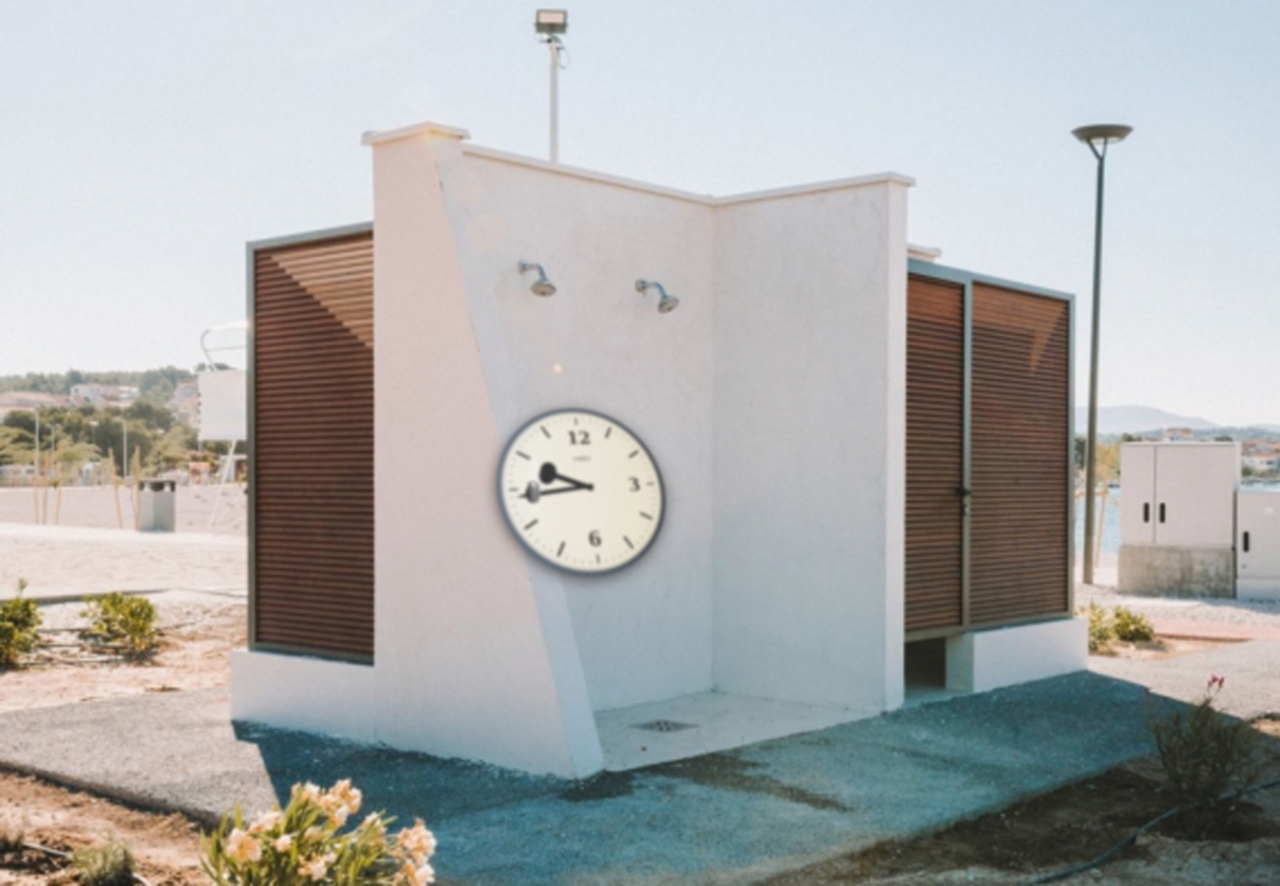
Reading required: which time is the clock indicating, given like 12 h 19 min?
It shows 9 h 44 min
